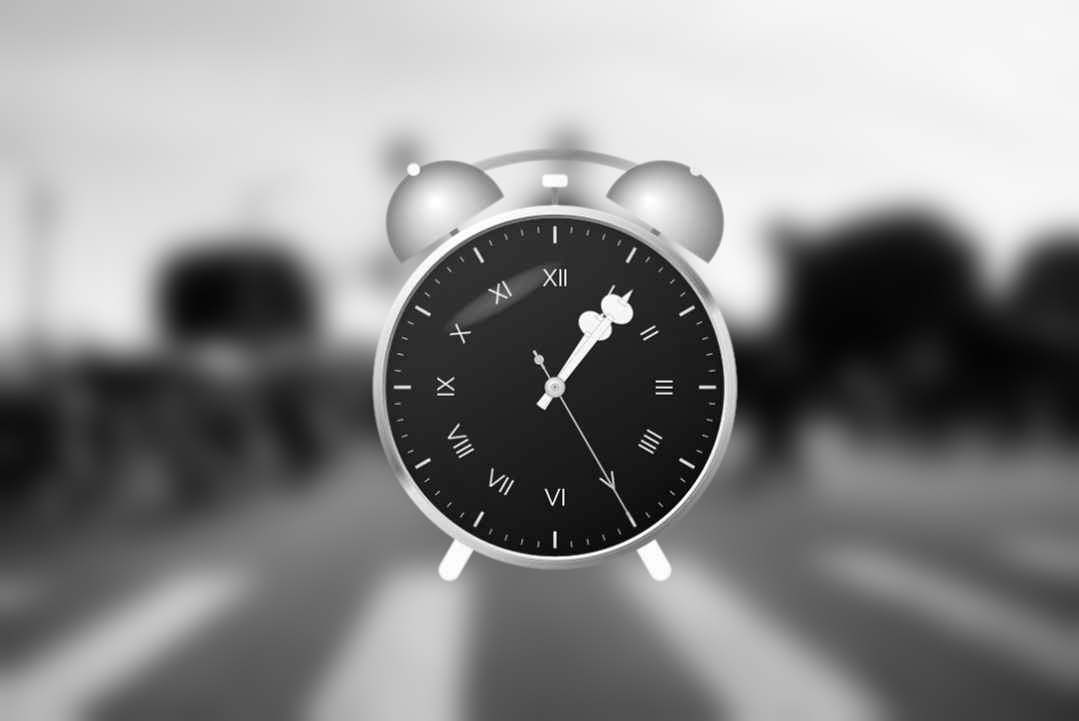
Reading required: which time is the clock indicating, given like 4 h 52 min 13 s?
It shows 1 h 06 min 25 s
